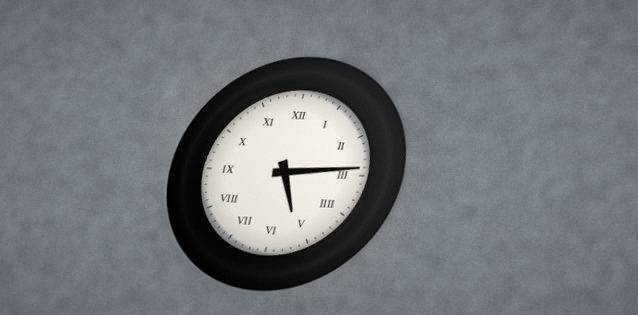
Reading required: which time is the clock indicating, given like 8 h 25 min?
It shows 5 h 14 min
